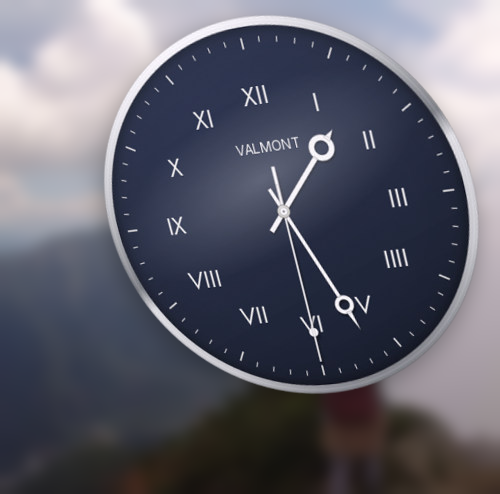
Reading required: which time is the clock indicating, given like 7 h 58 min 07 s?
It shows 1 h 26 min 30 s
